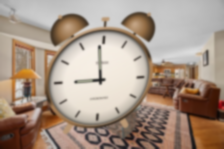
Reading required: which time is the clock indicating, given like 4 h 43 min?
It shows 8 h 59 min
